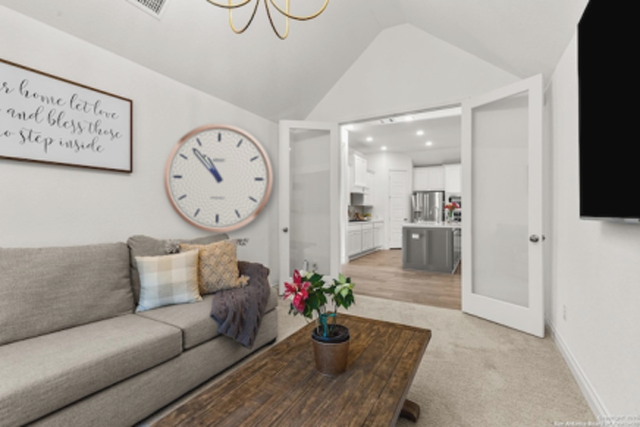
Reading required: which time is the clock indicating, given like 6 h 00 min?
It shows 10 h 53 min
